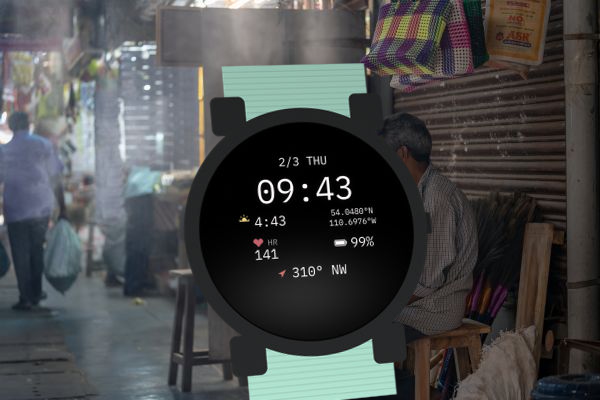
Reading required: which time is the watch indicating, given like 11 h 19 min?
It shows 9 h 43 min
